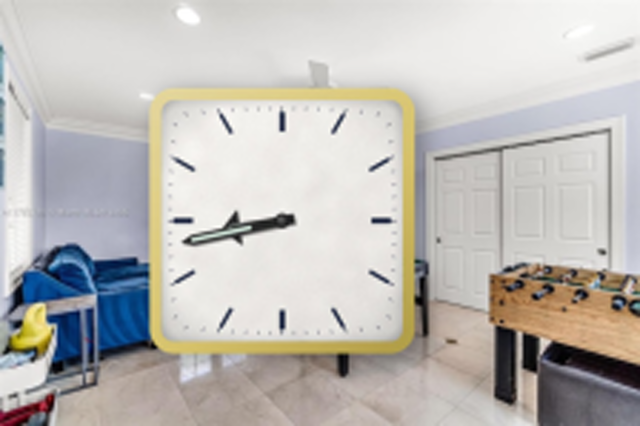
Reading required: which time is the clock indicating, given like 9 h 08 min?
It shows 8 h 43 min
